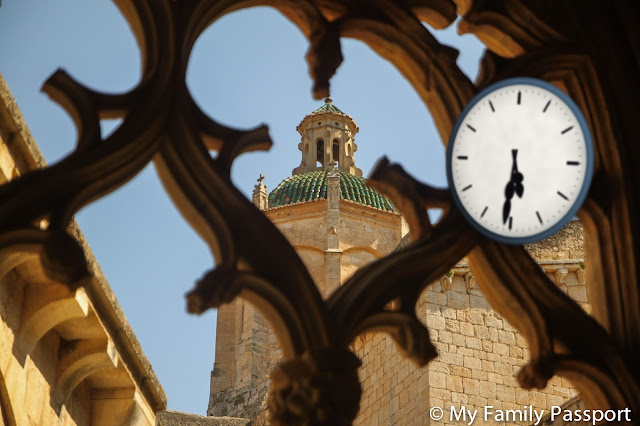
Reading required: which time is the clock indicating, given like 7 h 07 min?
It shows 5 h 31 min
